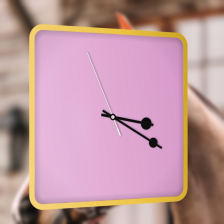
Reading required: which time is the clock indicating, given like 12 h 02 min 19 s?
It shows 3 h 19 min 56 s
